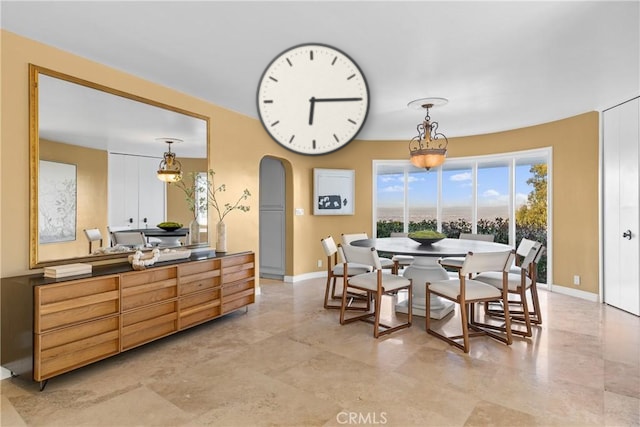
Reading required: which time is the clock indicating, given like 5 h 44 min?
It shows 6 h 15 min
